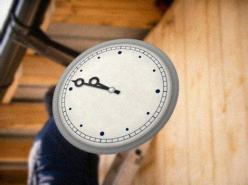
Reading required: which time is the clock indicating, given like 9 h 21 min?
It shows 9 h 47 min
